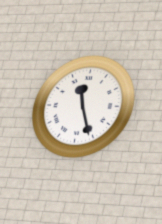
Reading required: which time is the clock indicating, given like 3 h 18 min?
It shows 11 h 26 min
